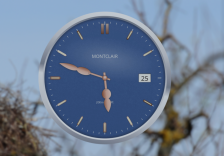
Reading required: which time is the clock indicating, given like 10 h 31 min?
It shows 5 h 48 min
